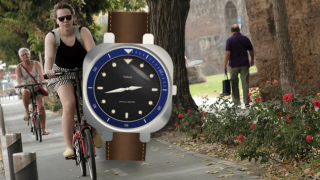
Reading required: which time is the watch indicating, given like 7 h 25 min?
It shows 2 h 43 min
